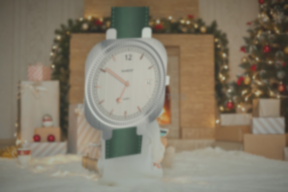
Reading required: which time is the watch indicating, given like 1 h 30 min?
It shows 6 h 51 min
